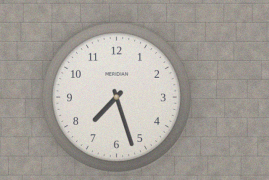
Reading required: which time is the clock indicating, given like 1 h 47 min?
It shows 7 h 27 min
